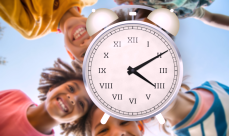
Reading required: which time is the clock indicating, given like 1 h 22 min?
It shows 4 h 10 min
